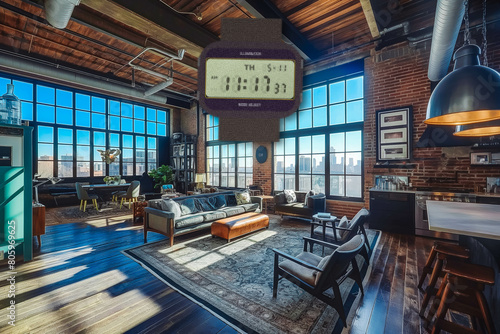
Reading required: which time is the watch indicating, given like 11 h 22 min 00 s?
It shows 11 h 17 min 37 s
